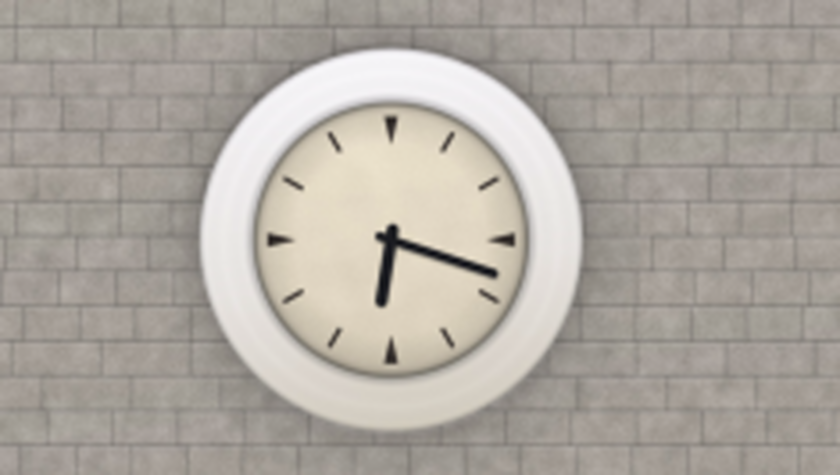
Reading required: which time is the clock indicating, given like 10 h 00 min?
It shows 6 h 18 min
